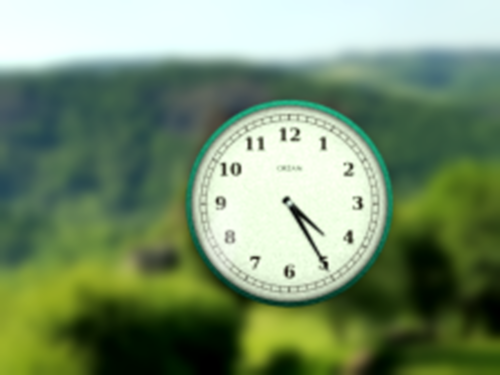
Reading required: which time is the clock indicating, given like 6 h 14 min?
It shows 4 h 25 min
